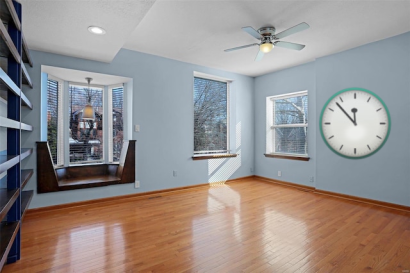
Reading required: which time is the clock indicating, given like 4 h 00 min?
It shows 11 h 53 min
